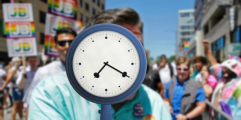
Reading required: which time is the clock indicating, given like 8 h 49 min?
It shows 7 h 20 min
